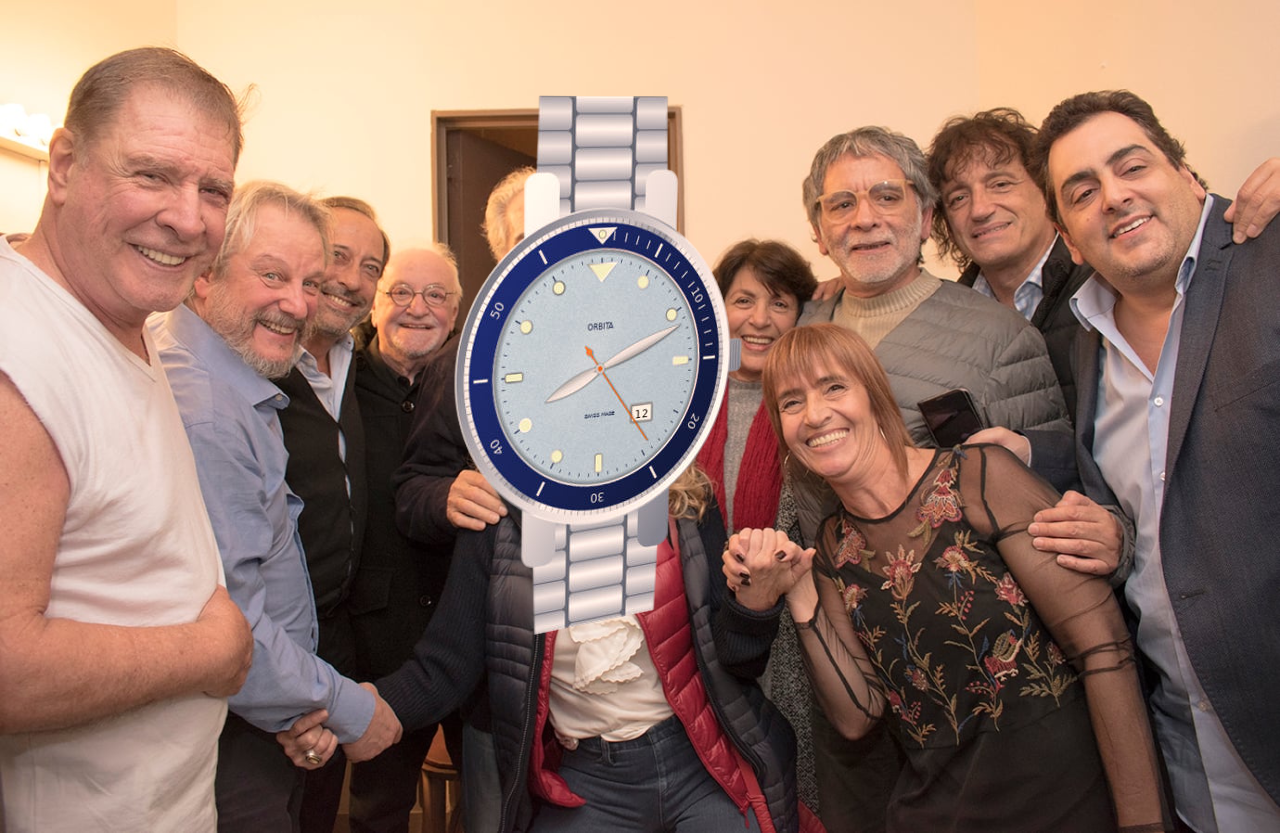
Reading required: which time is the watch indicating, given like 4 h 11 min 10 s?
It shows 8 h 11 min 24 s
